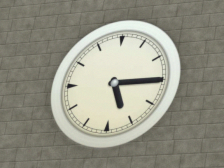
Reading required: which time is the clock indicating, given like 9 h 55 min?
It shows 5 h 15 min
